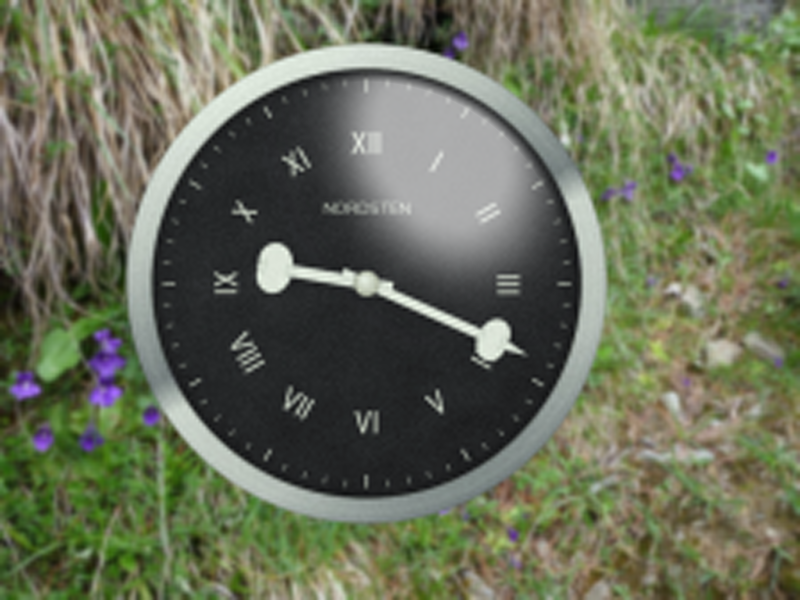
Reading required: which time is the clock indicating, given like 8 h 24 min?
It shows 9 h 19 min
